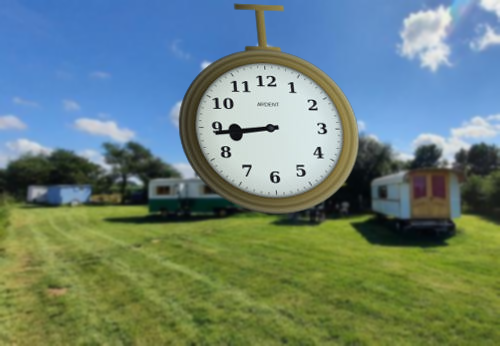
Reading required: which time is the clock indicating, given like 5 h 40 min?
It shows 8 h 44 min
